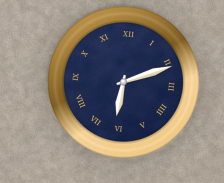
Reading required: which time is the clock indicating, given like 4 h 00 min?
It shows 6 h 11 min
